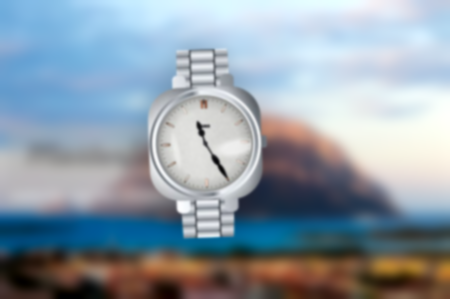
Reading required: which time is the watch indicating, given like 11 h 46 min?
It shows 11 h 25 min
